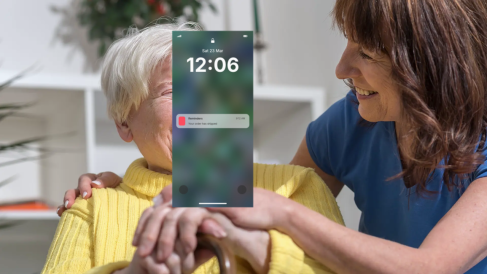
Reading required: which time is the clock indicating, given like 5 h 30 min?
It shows 12 h 06 min
